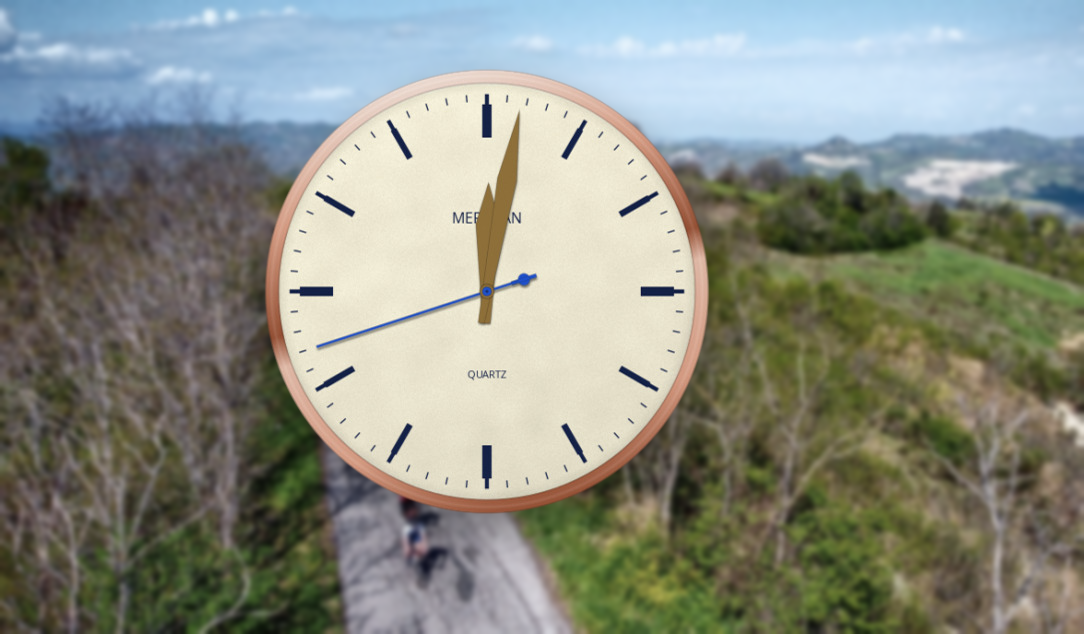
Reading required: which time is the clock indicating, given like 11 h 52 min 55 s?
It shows 12 h 01 min 42 s
